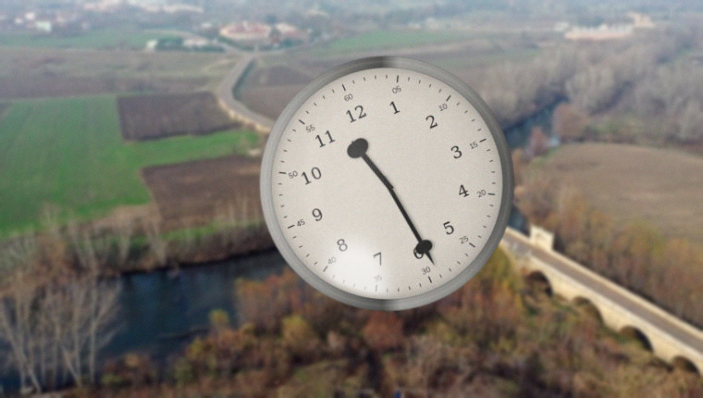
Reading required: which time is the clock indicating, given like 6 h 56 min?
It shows 11 h 29 min
